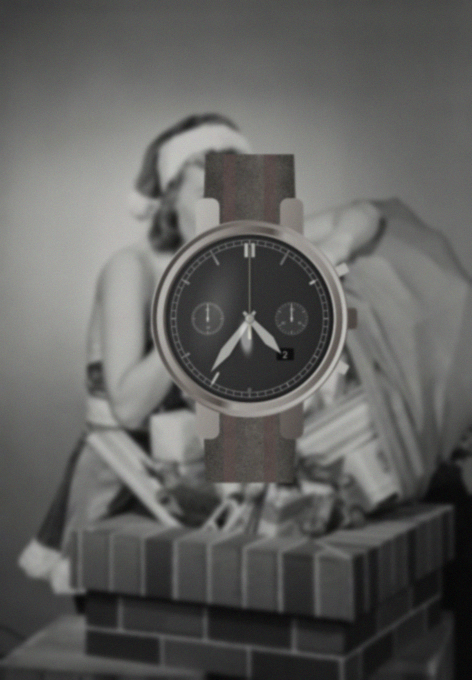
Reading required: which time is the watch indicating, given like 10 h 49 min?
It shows 4 h 36 min
